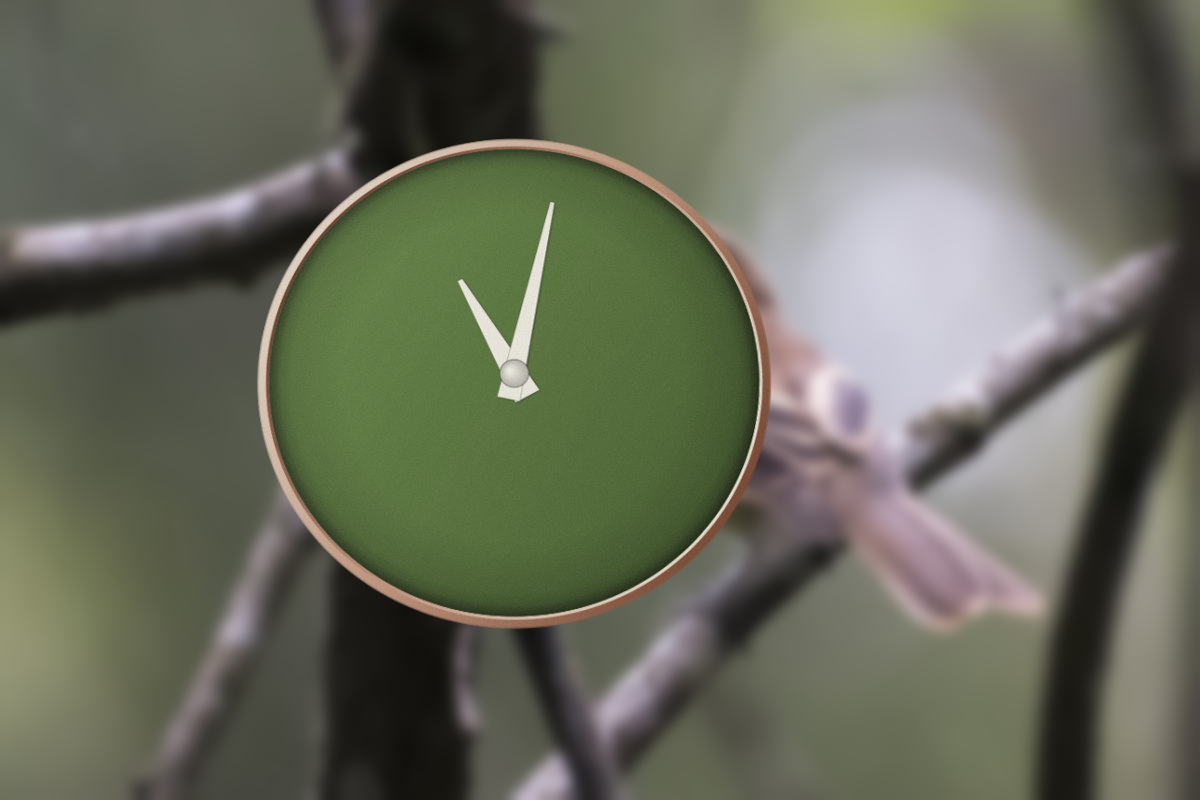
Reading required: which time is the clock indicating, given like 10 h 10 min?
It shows 11 h 02 min
